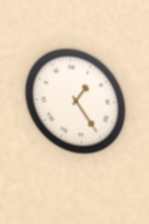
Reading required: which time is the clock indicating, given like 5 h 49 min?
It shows 1 h 25 min
